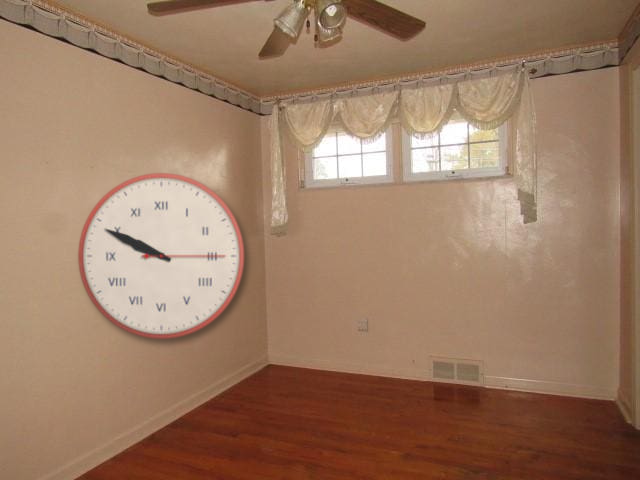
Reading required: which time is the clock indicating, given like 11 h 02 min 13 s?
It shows 9 h 49 min 15 s
